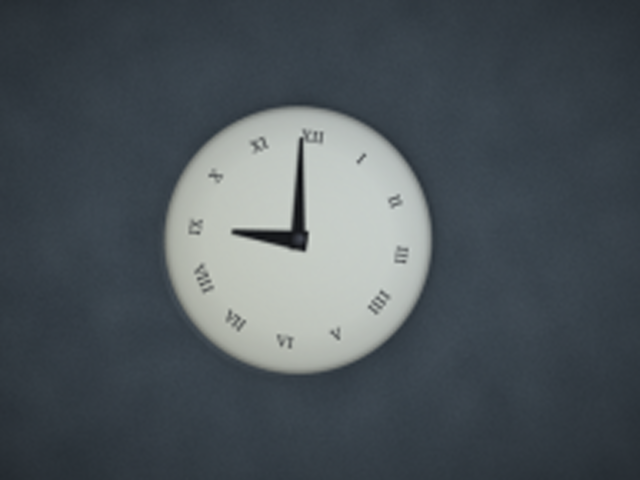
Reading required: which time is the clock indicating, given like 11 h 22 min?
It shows 8 h 59 min
